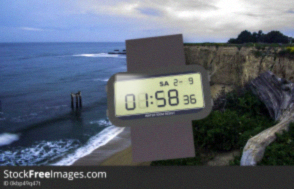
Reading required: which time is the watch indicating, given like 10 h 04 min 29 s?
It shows 1 h 58 min 36 s
